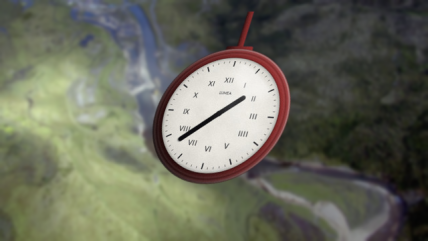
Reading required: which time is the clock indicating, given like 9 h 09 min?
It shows 1 h 38 min
